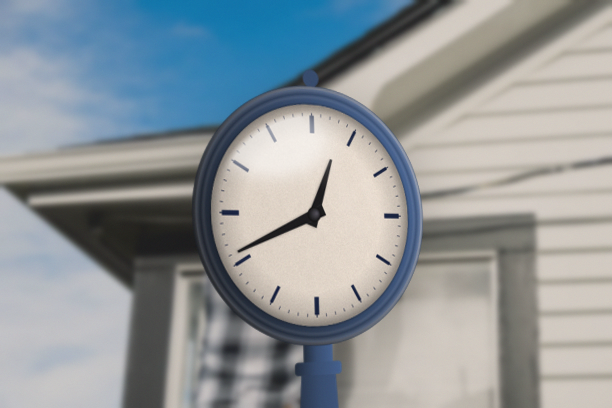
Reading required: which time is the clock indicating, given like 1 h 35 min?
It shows 12 h 41 min
